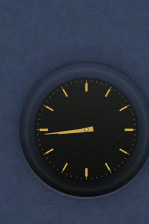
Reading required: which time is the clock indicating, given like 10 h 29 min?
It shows 8 h 44 min
